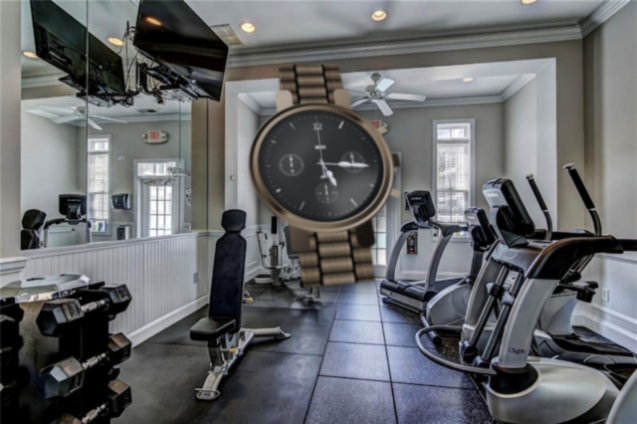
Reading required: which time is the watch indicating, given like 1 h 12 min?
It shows 5 h 16 min
